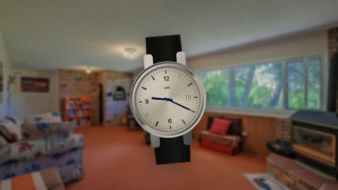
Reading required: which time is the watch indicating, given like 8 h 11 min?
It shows 9 h 20 min
